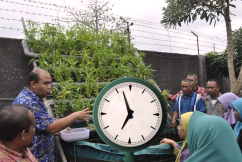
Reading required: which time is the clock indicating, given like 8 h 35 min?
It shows 6 h 57 min
